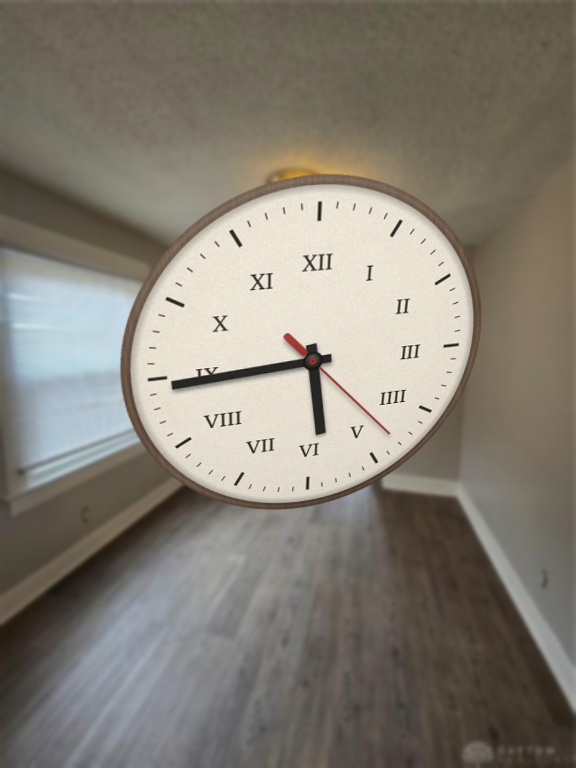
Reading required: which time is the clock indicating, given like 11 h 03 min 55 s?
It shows 5 h 44 min 23 s
